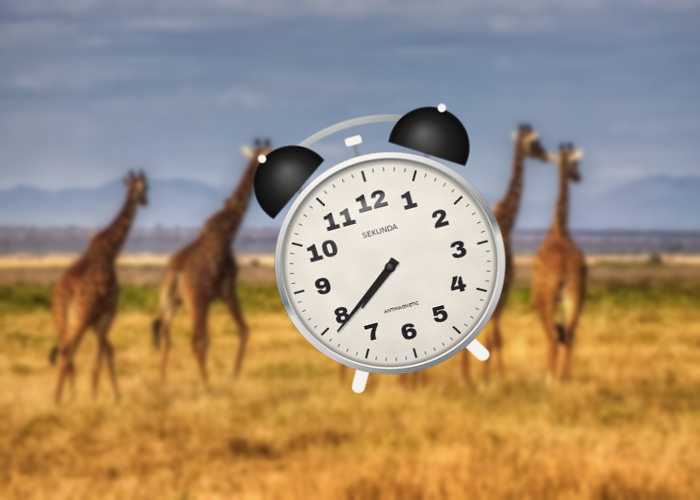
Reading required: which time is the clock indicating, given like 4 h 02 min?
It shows 7 h 39 min
